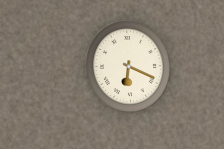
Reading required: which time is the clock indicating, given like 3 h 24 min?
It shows 6 h 19 min
